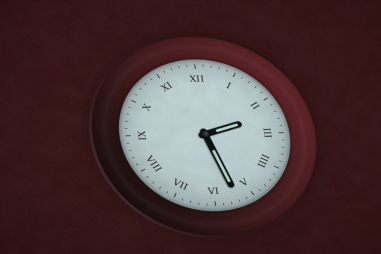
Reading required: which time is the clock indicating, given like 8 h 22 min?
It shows 2 h 27 min
